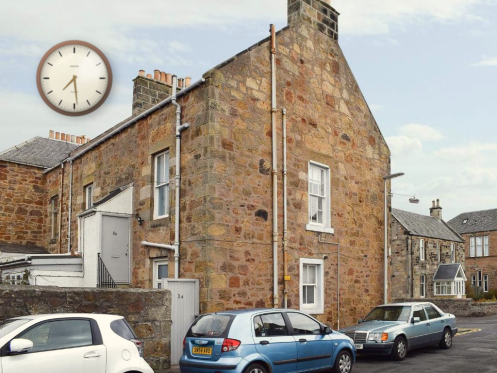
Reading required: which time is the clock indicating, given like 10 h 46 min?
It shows 7 h 29 min
